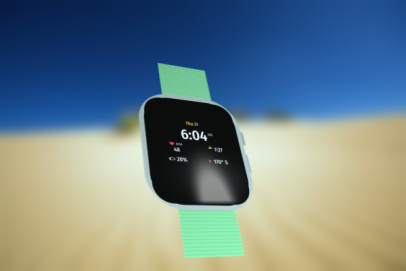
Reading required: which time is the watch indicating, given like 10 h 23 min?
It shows 6 h 04 min
